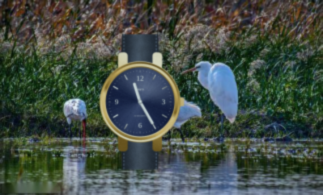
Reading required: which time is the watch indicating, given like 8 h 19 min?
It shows 11 h 25 min
